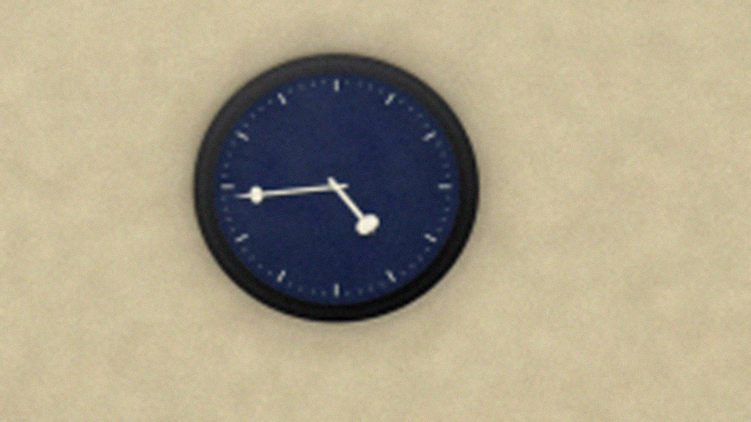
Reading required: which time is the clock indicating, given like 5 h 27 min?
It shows 4 h 44 min
